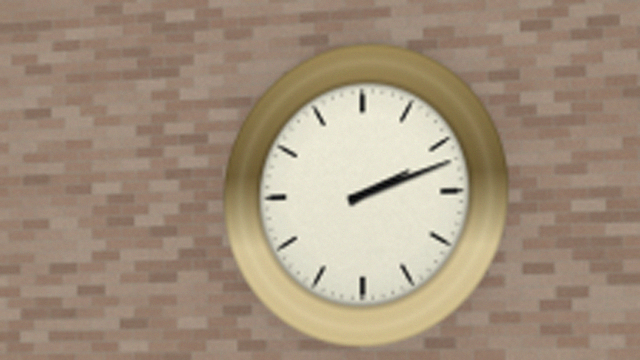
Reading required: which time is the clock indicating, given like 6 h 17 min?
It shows 2 h 12 min
